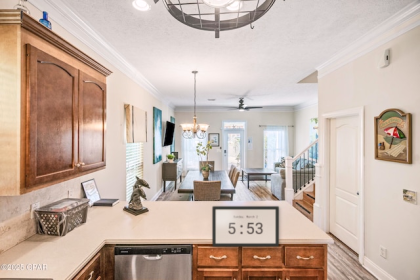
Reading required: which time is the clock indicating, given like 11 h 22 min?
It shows 5 h 53 min
